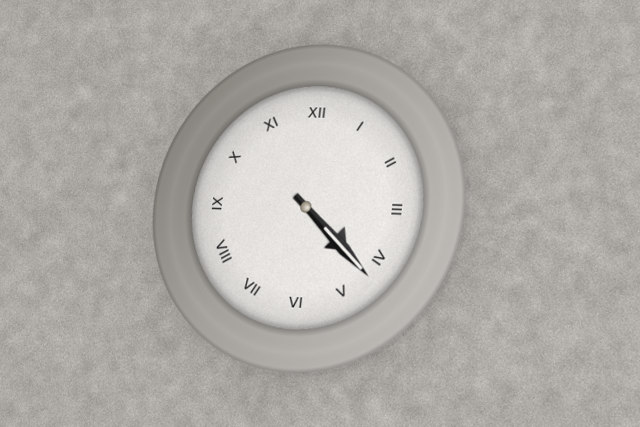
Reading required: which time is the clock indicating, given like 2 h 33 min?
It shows 4 h 22 min
